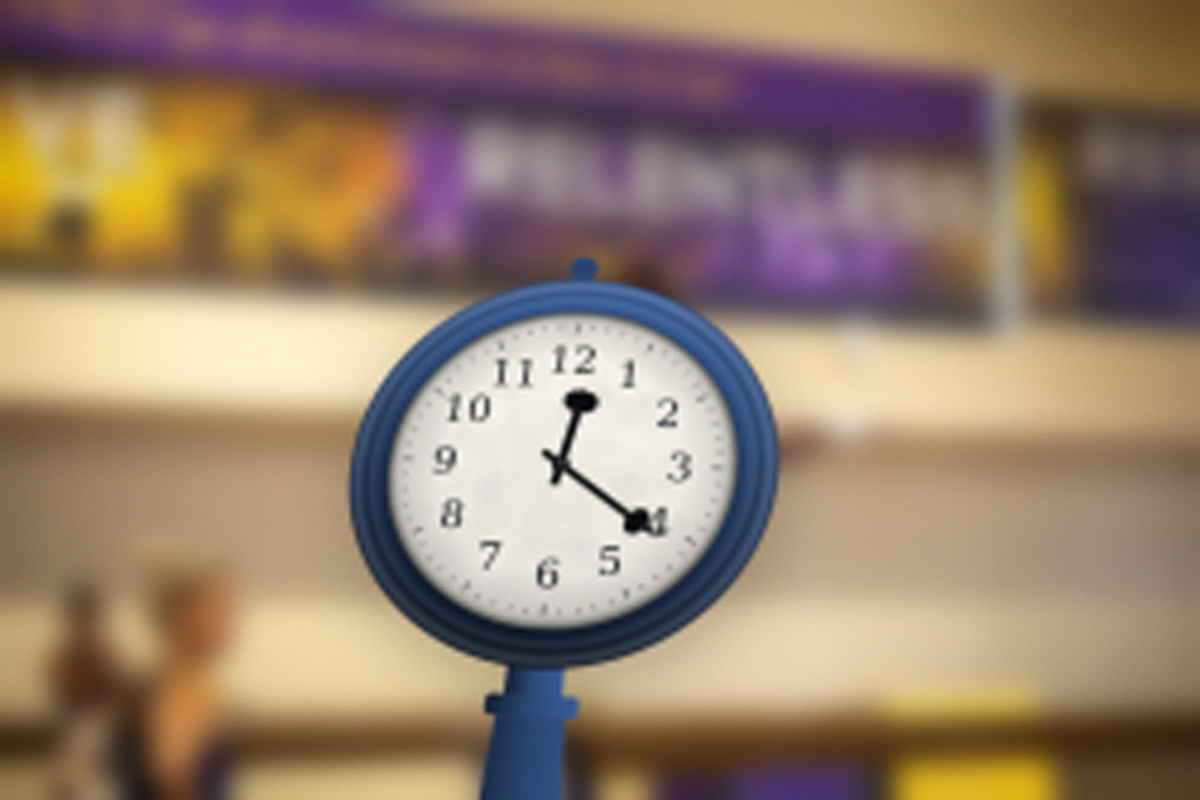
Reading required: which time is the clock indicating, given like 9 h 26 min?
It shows 12 h 21 min
